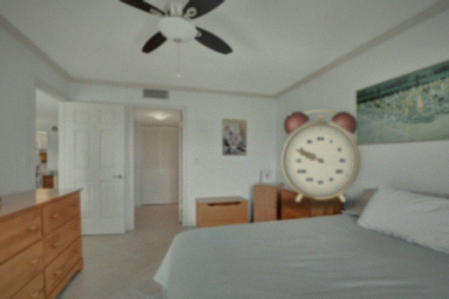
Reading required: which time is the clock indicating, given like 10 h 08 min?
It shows 9 h 49 min
